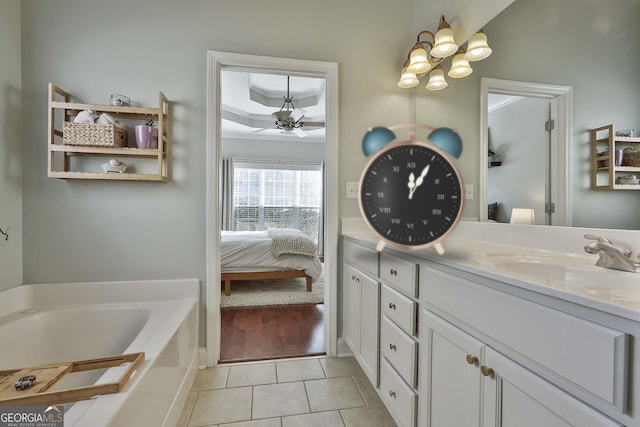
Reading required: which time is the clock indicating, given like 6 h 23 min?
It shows 12 h 05 min
